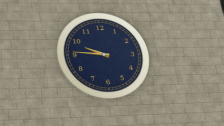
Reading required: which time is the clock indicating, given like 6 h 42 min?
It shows 9 h 46 min
